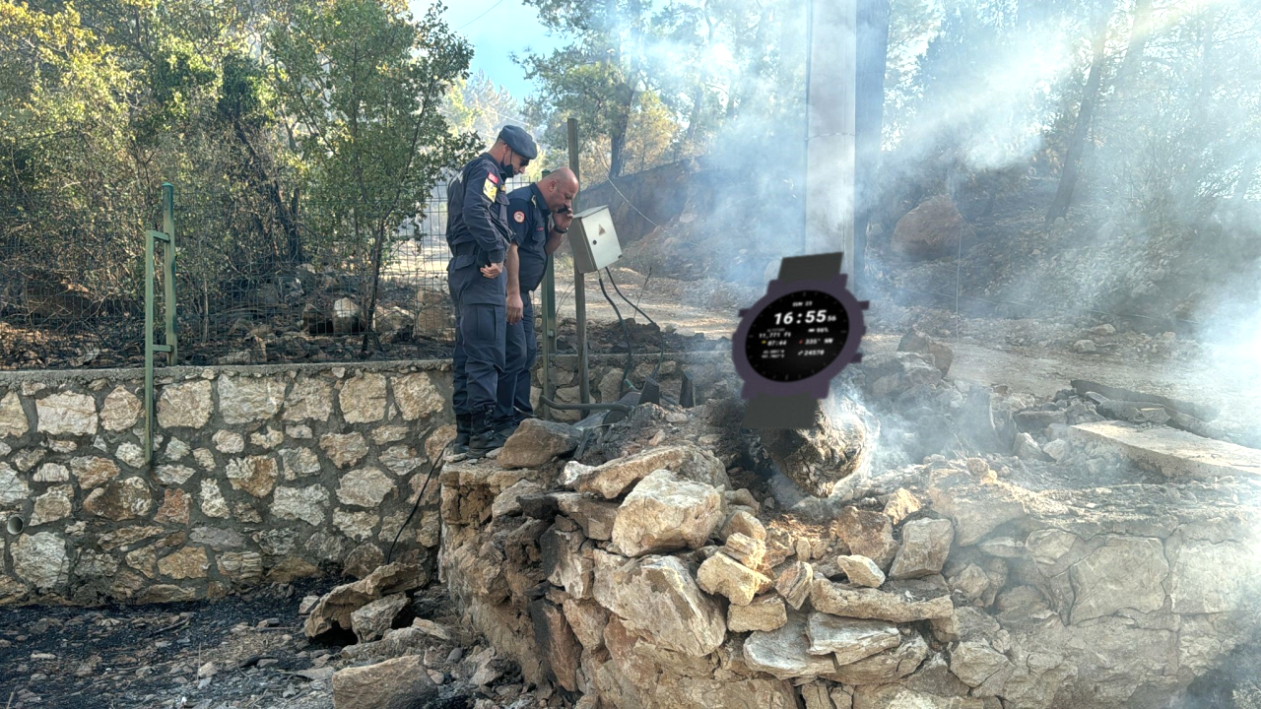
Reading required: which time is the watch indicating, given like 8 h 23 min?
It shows 16 h 55 min
